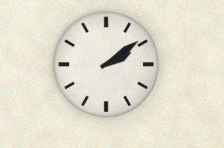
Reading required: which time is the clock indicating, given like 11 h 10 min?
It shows 2 h 09 min
